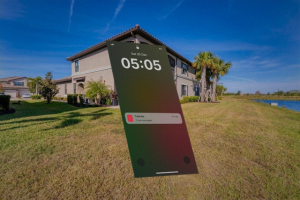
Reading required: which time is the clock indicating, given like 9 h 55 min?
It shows 5 h 05 min
